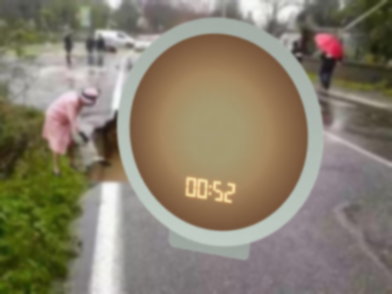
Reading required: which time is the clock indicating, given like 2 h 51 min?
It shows 0 h 52 min
